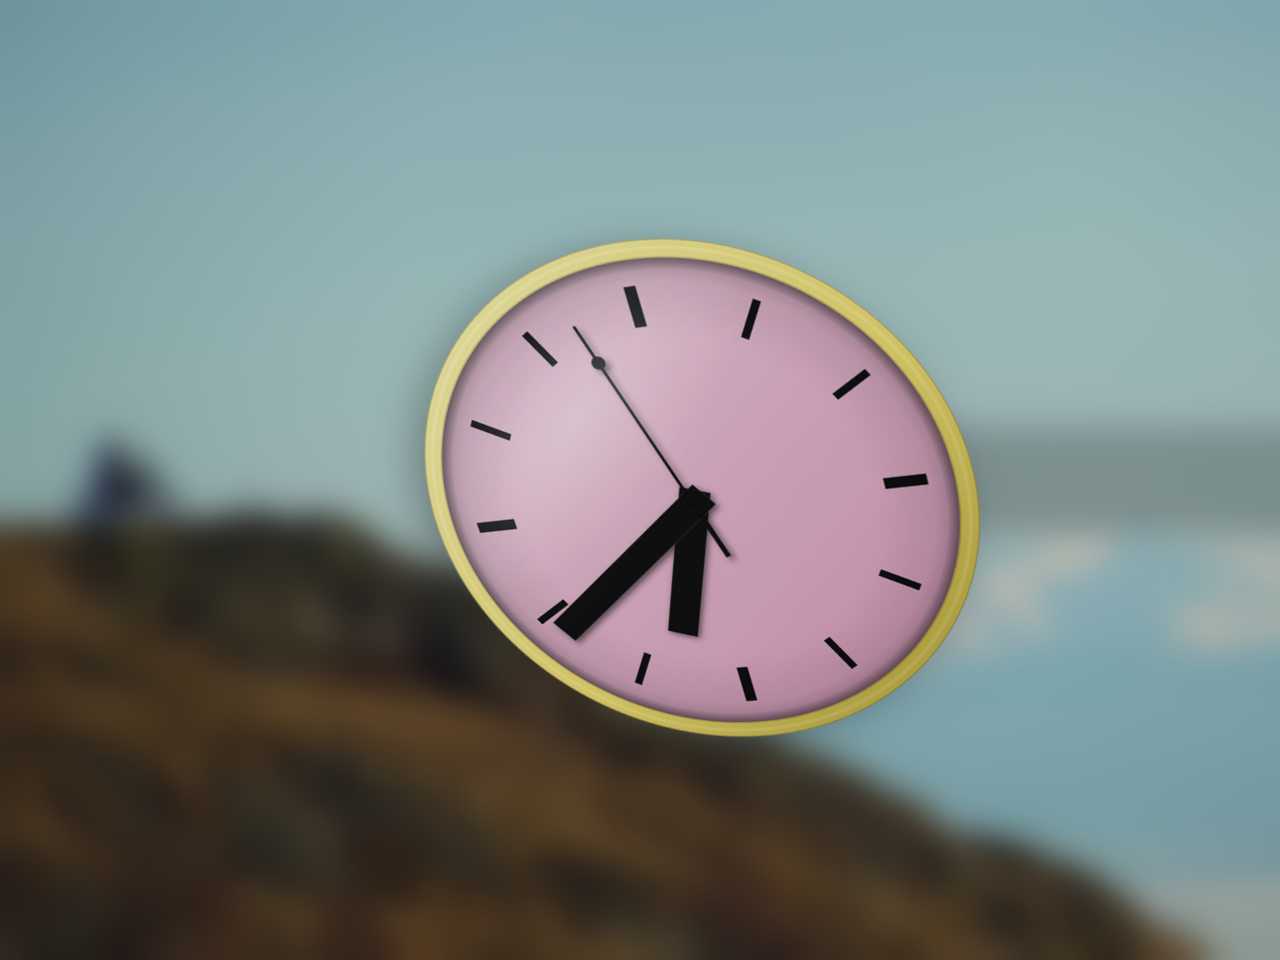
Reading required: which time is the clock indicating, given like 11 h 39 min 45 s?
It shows 6 h 38 min 57 s
